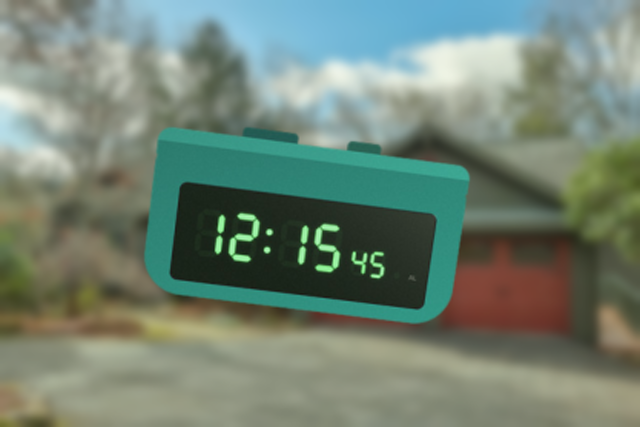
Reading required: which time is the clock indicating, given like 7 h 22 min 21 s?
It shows 12 h 15 min 45 s
